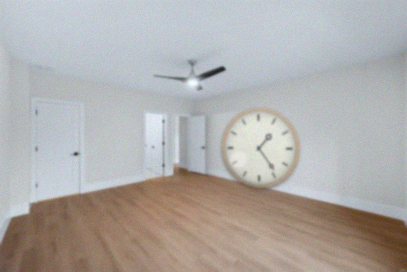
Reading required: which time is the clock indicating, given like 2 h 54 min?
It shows 1 h 24 min
